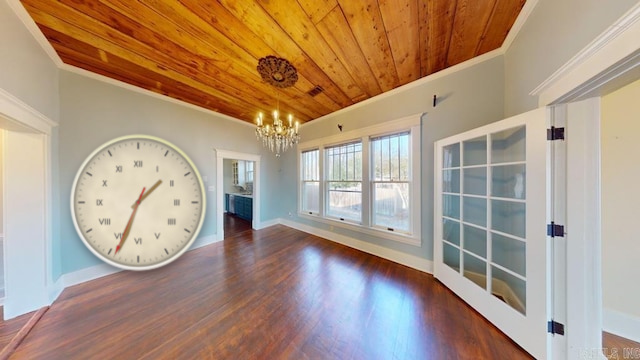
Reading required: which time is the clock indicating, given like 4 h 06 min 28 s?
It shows 1 h 33 min 34 s
